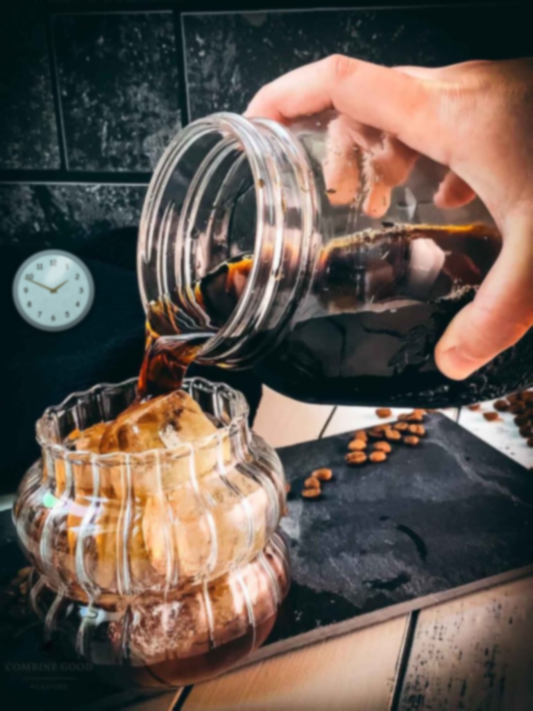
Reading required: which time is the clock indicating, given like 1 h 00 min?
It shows 1 h 49 min
